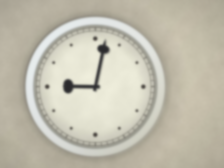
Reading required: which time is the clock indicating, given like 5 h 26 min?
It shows 9 h 02 min
